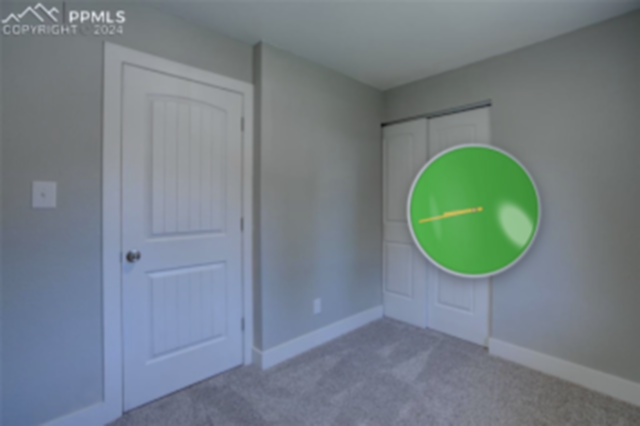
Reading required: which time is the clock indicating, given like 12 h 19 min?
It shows 8 h 43 min
